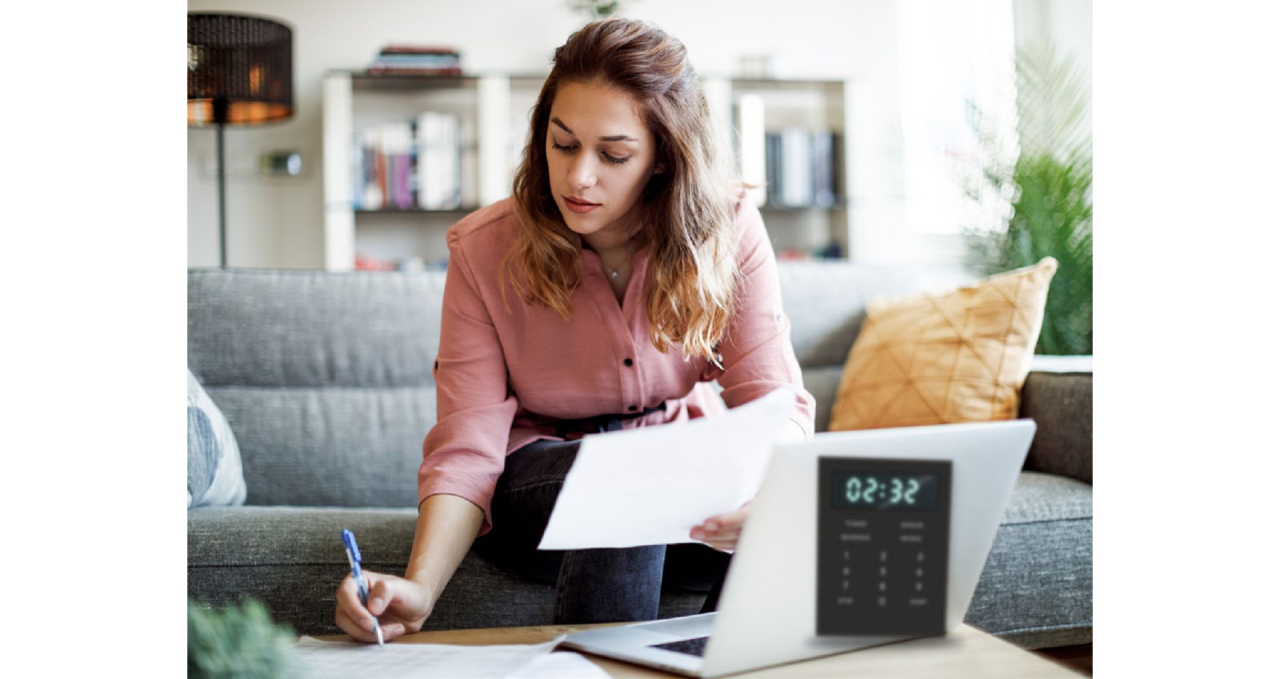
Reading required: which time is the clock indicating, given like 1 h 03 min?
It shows 2 h 32 min
